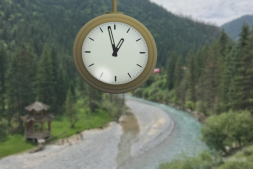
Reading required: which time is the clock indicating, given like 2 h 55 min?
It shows 12 h 58 min
